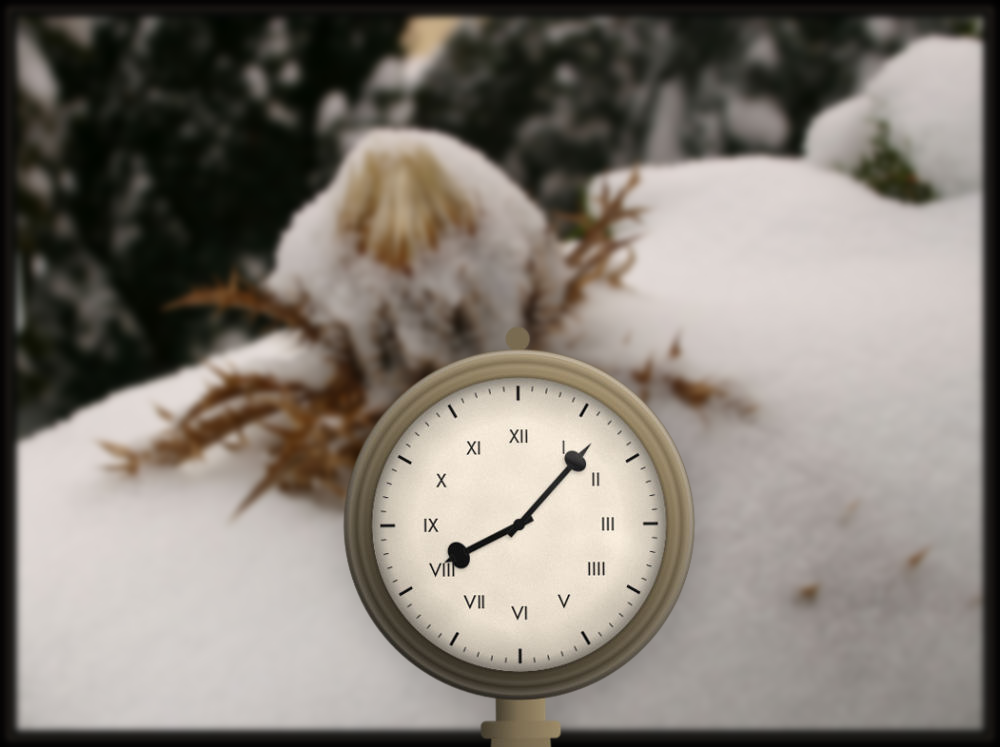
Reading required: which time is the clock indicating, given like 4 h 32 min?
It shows 8 h 07 min
